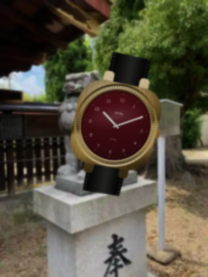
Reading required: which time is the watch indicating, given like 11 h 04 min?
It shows 10 h 10 min
